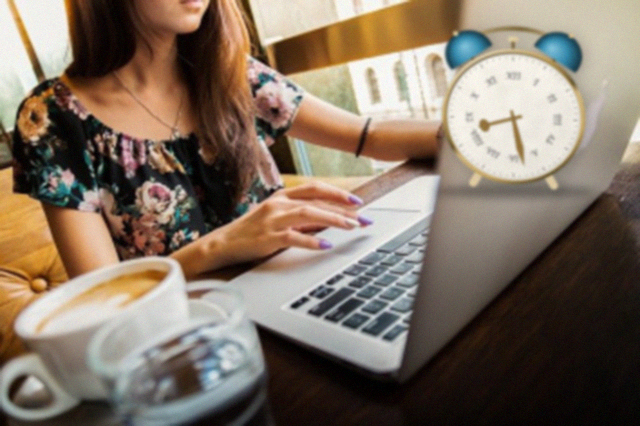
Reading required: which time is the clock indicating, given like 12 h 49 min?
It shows 8 h 28 min
